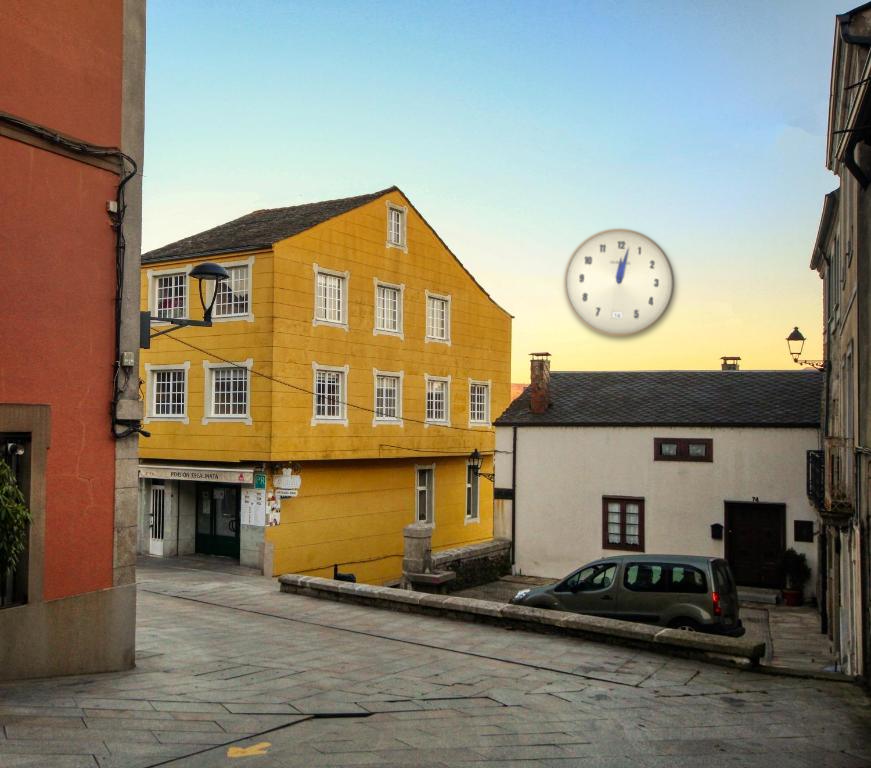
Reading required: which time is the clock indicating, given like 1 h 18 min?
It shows 12 h 02 min
